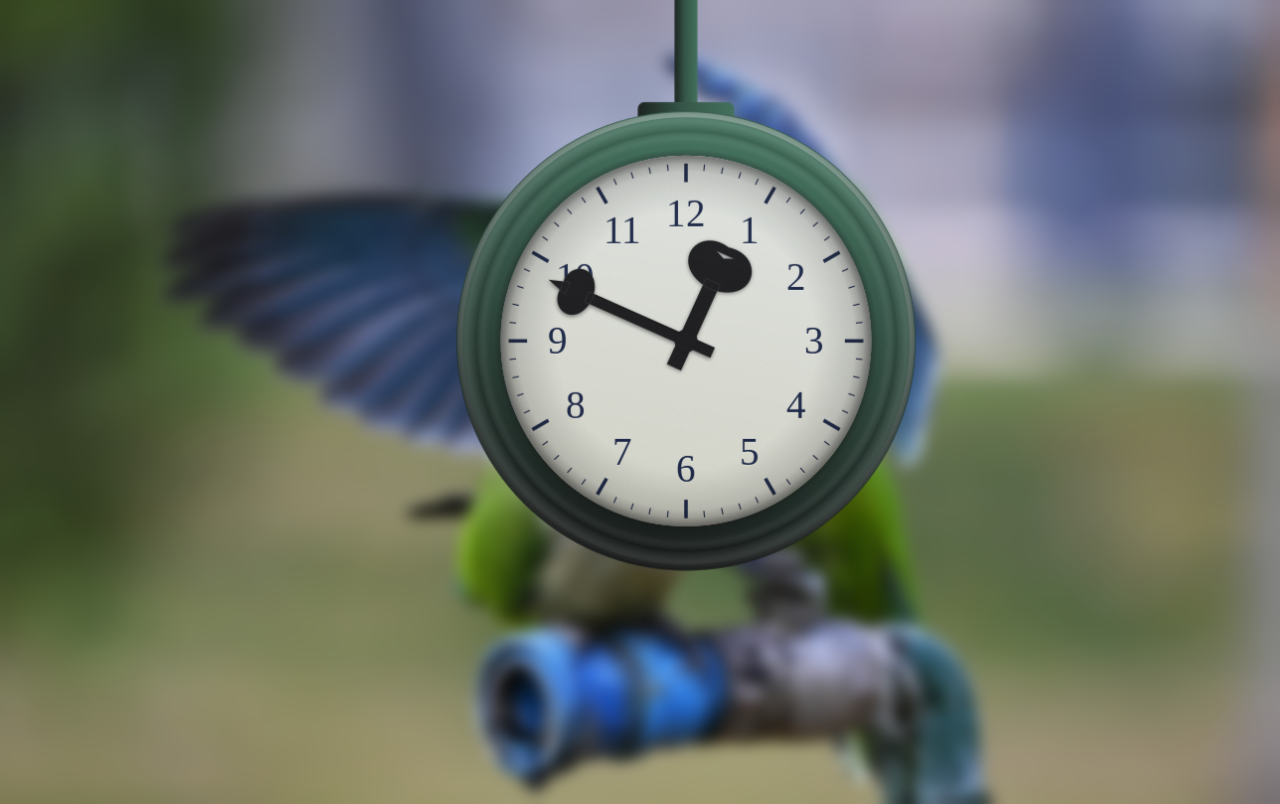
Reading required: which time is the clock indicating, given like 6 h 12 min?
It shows 12 h 49 min
